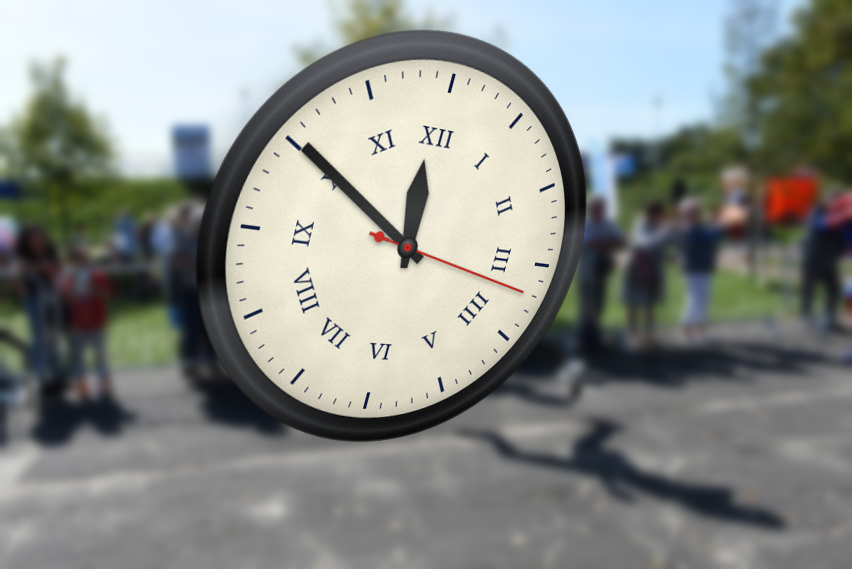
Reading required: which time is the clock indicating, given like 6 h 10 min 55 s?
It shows 11 h 50 min 17 s
